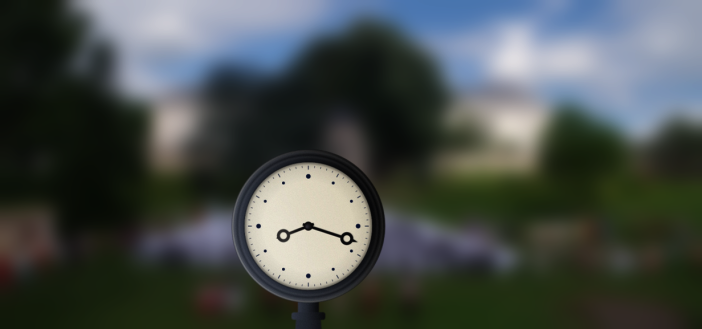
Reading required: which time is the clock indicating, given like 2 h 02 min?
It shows 8 h 18 min
